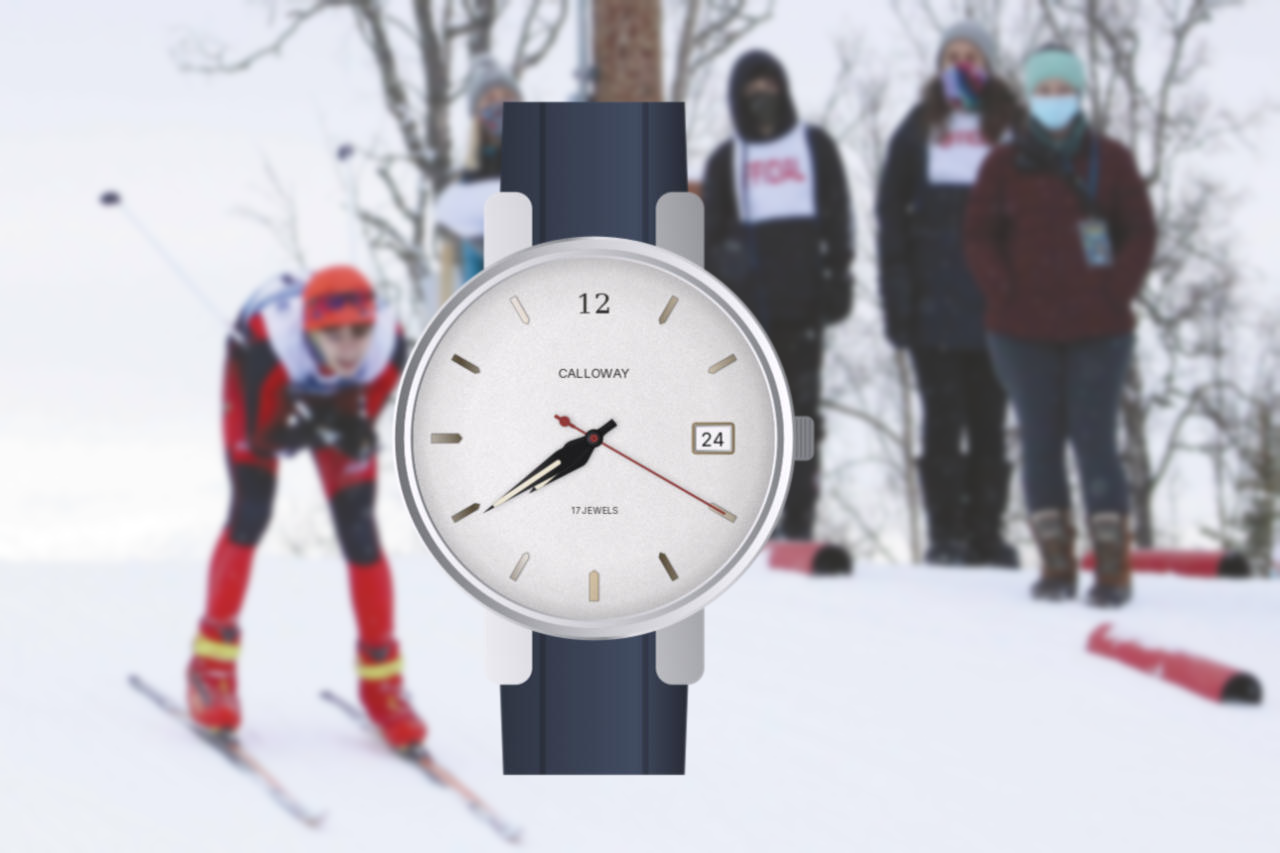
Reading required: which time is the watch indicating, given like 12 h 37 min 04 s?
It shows 7 h 39 min 20 s
